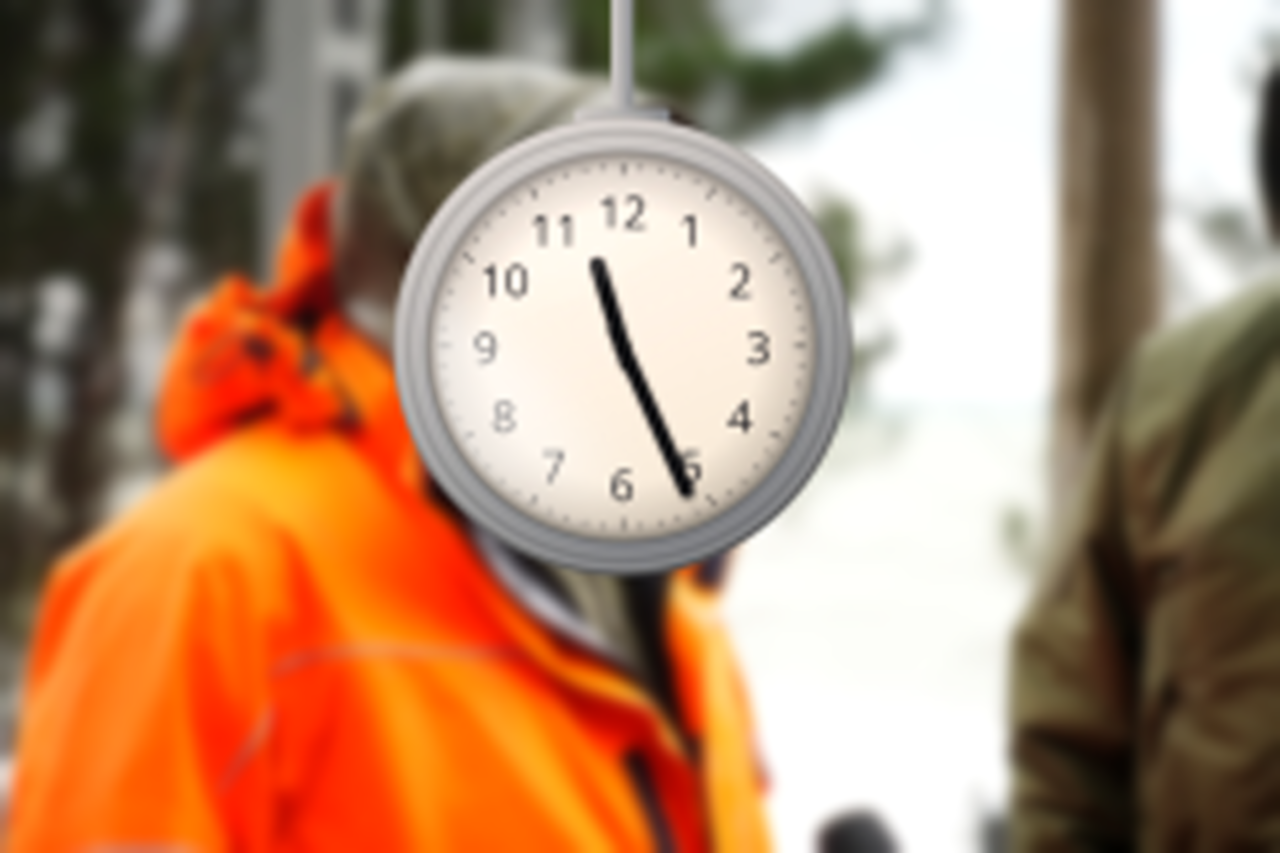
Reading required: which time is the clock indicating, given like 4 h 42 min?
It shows 11 h 26 min
